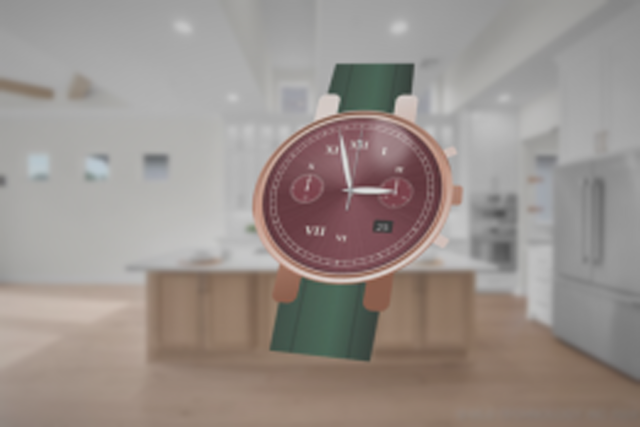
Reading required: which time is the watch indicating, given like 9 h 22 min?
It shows 2 h 57 min
